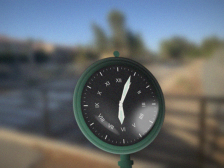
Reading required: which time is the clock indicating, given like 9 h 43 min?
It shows 6 h 04 min
